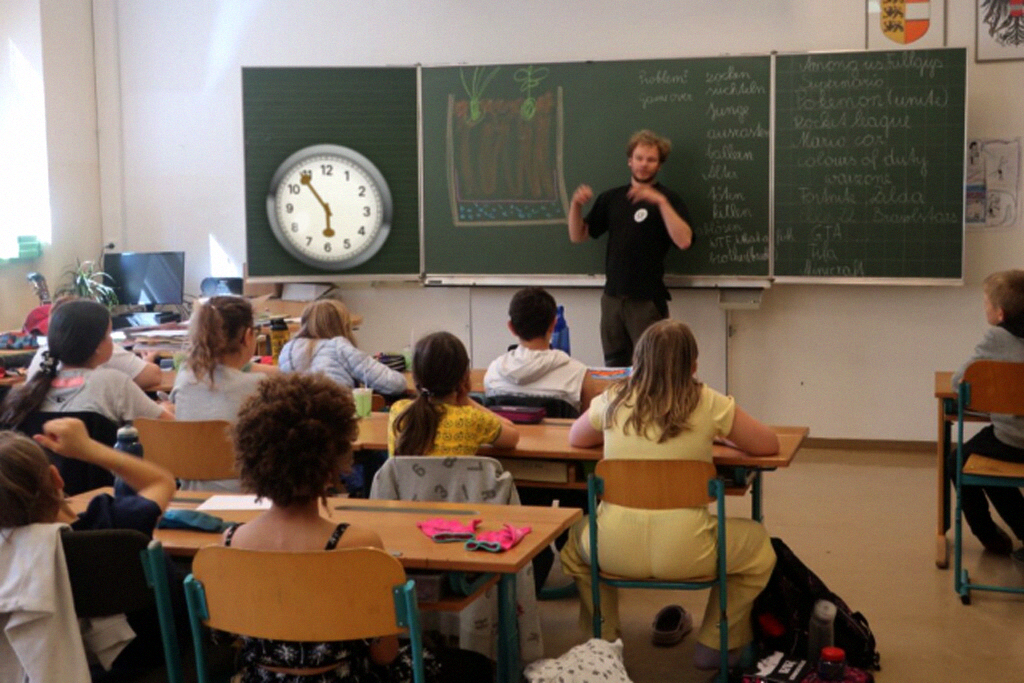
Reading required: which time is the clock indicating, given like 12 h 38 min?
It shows 5 h 54 min
